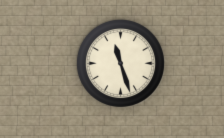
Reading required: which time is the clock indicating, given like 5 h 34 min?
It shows 11 h 27 min
